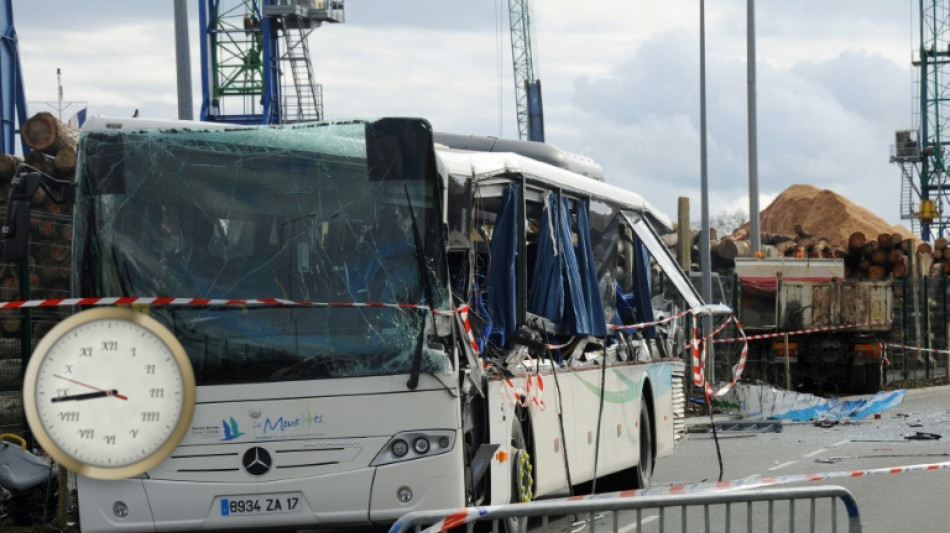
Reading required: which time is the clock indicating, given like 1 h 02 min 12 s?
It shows 8 h 43 min 48 s
